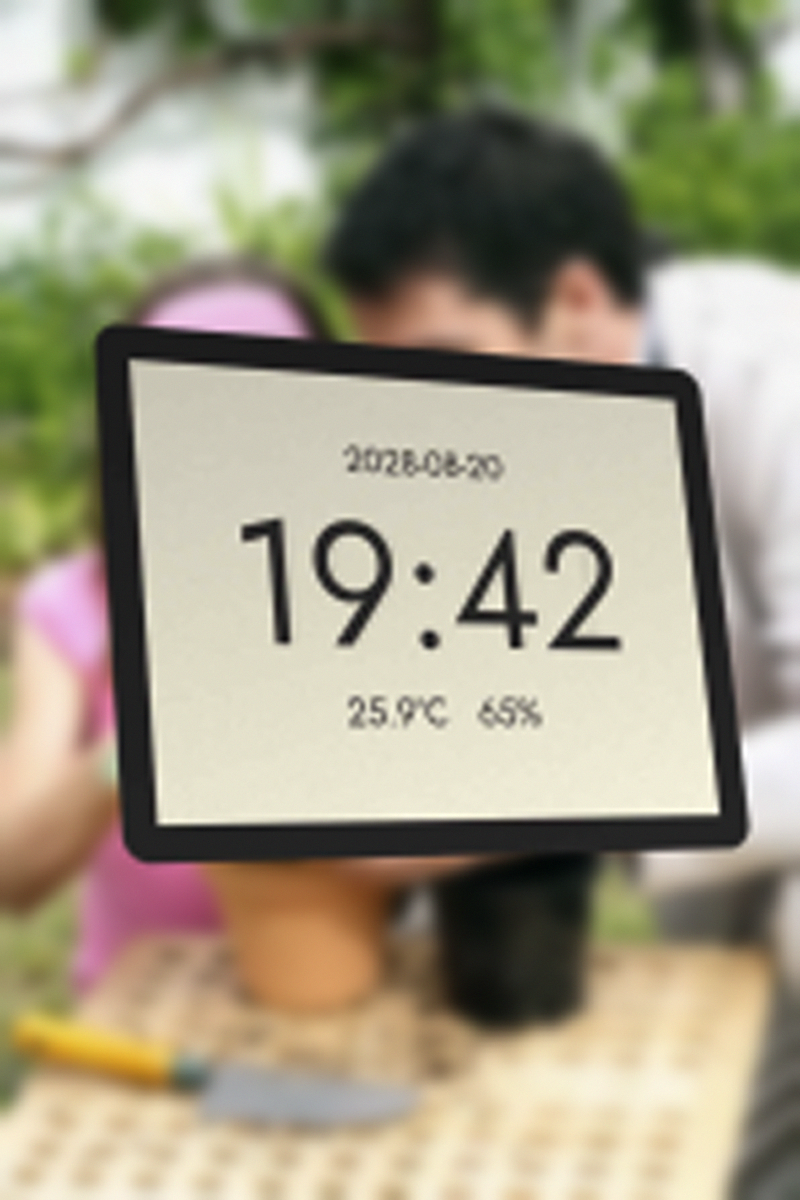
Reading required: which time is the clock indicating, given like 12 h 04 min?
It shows 19 h 42 min
